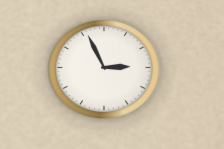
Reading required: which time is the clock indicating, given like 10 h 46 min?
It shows 2 h 56 min
